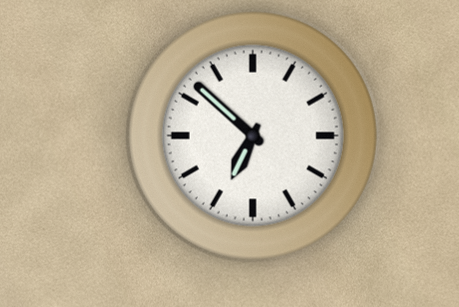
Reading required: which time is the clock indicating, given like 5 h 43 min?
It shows 6 h 52 min
